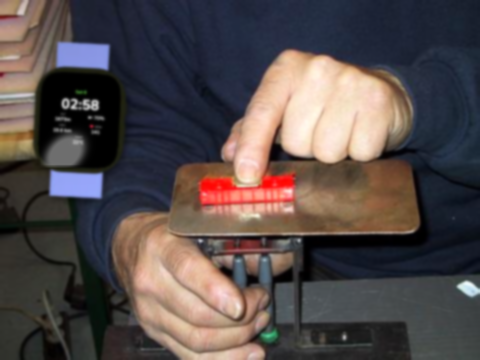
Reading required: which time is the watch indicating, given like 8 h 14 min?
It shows 2 h 58 min
